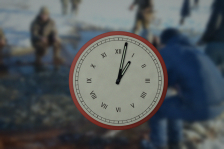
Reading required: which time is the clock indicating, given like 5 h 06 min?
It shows 1 h 02 min
